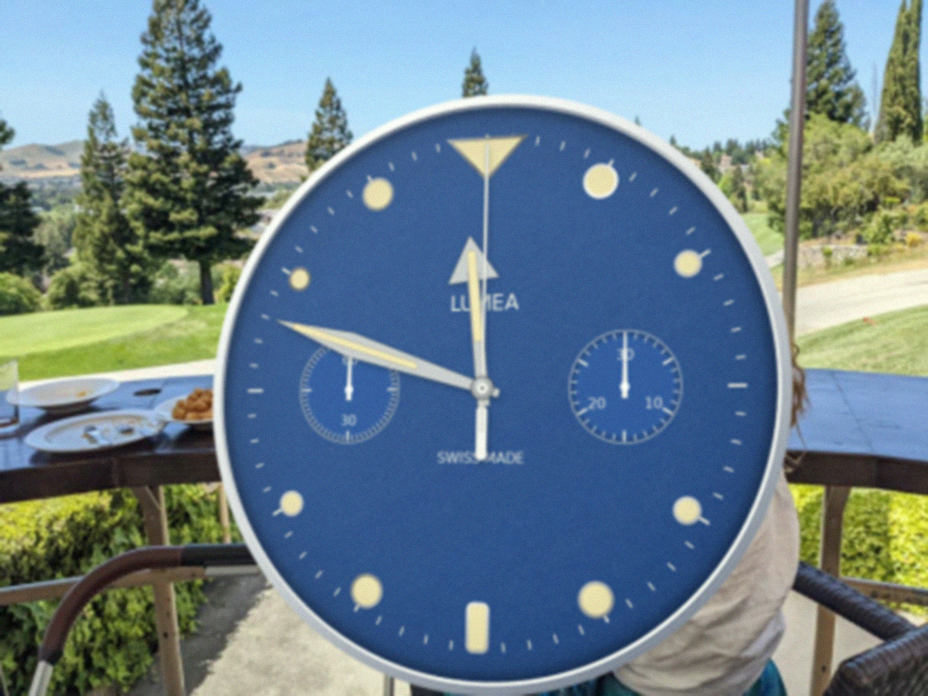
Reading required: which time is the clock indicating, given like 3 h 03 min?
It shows 11 h 48 min
